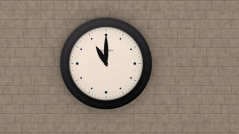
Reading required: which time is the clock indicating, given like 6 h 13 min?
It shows 11 h 00 min
